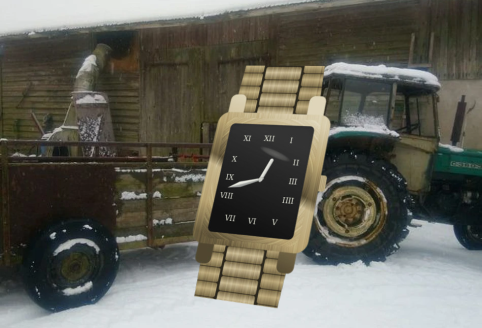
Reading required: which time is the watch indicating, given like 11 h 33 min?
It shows 12 h 42 min
